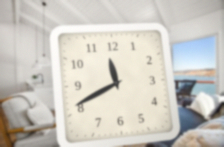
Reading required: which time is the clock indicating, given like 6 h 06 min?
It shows 11 h 41 min
